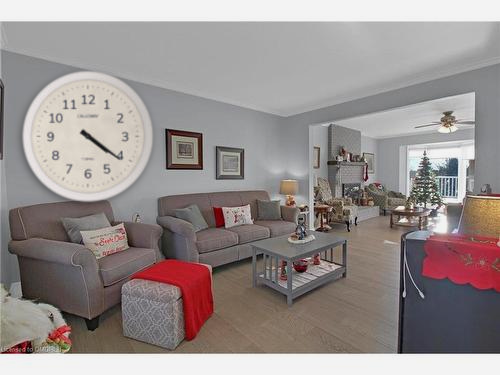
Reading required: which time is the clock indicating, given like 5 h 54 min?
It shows 4 h 21 min
